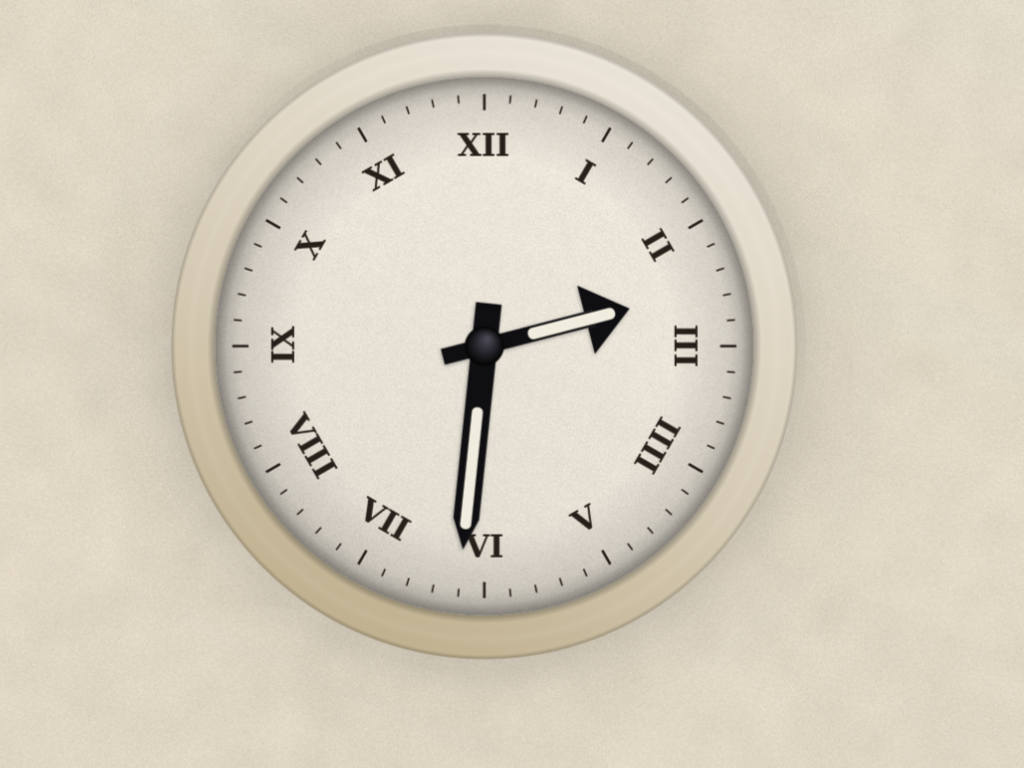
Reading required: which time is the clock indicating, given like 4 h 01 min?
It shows 2 h 31 min
